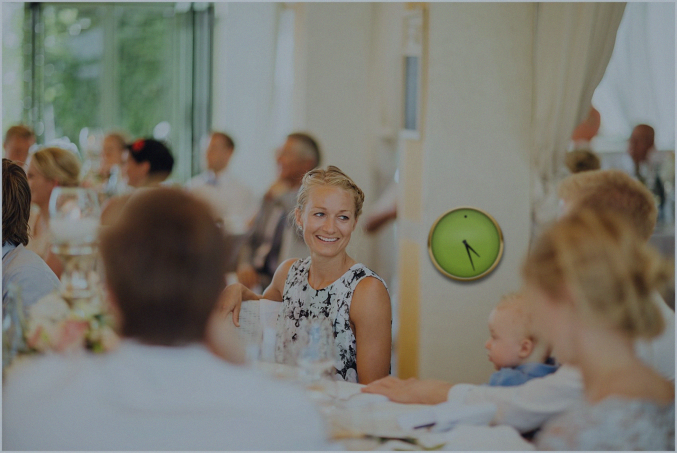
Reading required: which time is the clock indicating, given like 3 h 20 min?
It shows 4 h 27 min
